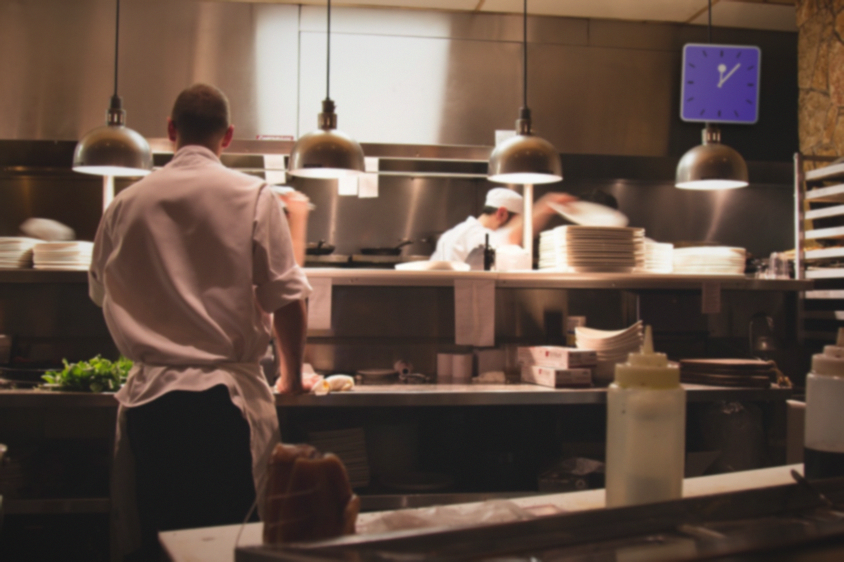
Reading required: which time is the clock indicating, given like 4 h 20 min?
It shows 12 h 07 min
